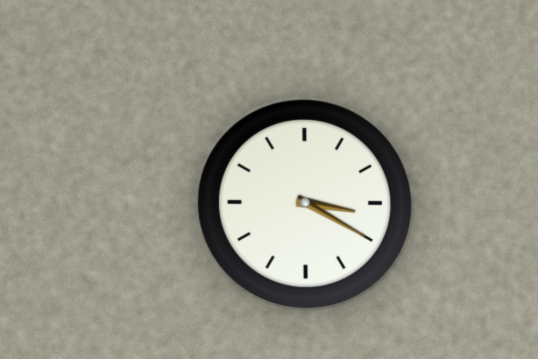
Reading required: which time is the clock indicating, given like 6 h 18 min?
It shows 3 h 20 min
